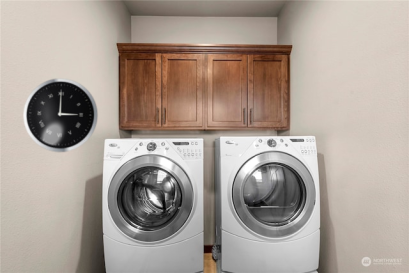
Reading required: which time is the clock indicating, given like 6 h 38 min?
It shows 3 h 00 min
